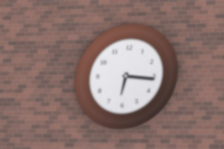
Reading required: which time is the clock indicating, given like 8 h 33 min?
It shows 6 h 16 min
